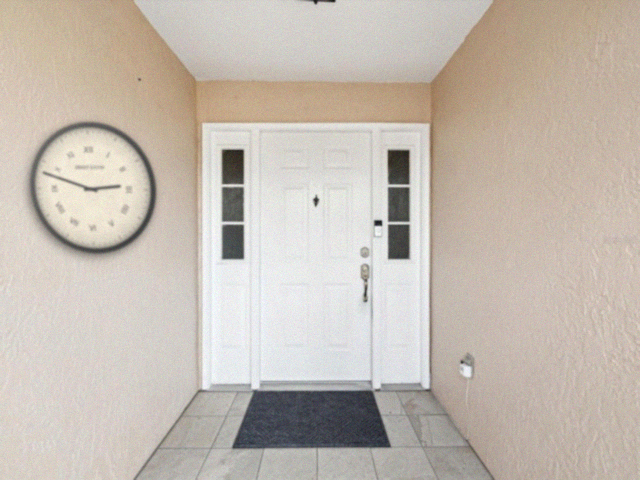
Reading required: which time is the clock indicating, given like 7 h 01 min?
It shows 2 h 48 min
